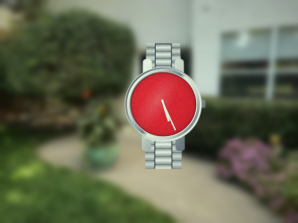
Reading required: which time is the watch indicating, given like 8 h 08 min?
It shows 5 h 26 min
